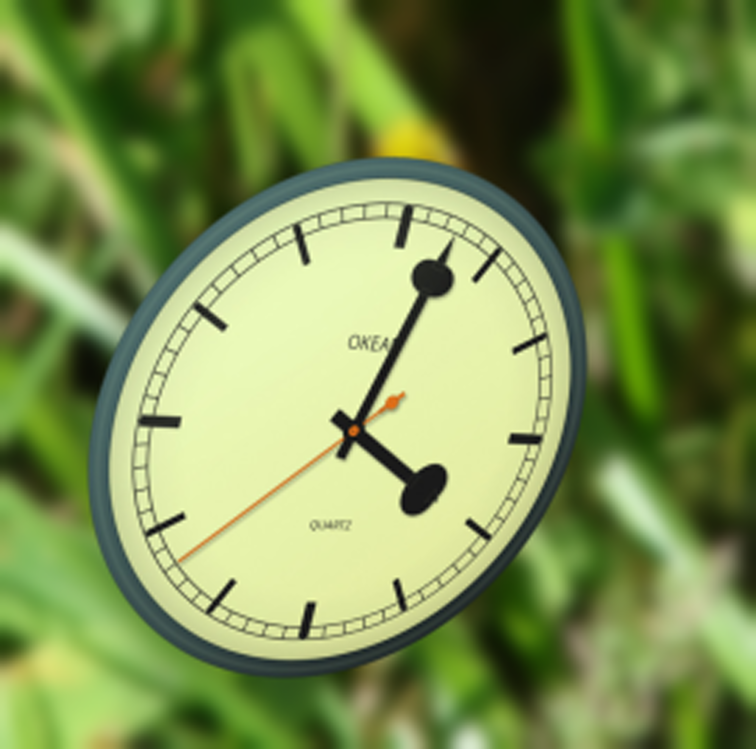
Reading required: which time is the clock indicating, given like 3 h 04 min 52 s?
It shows 4 h 02 min 38 s
